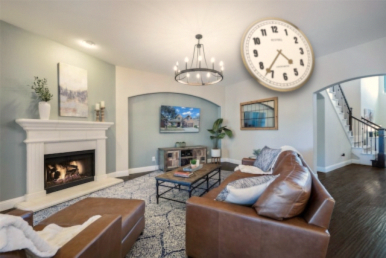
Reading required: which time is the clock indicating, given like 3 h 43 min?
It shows 4 h 37 min
